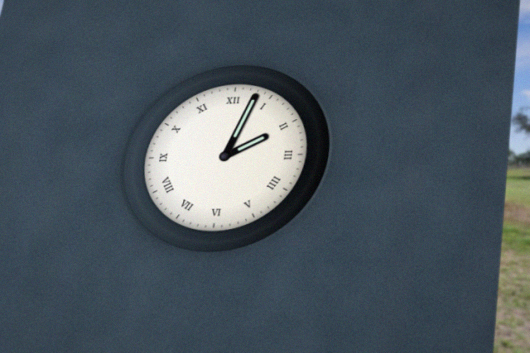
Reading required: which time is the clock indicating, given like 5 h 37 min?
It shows 2 h 03 min
